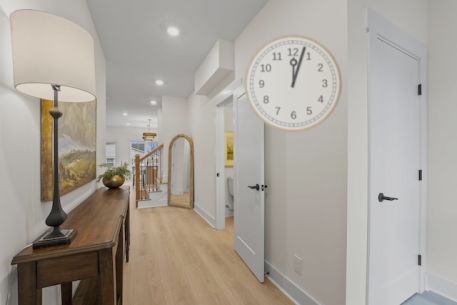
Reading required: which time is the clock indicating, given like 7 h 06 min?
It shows 12 h 03 min
